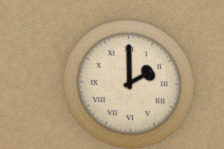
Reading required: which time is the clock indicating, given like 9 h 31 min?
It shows 2 h 00 min
